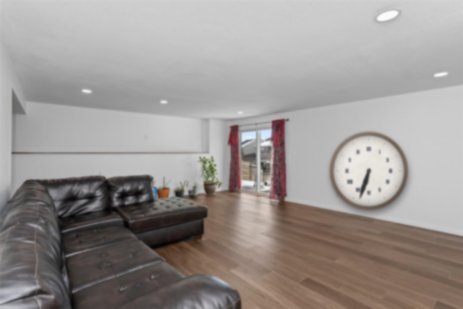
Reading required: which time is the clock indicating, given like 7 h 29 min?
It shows 6 h 33 min
